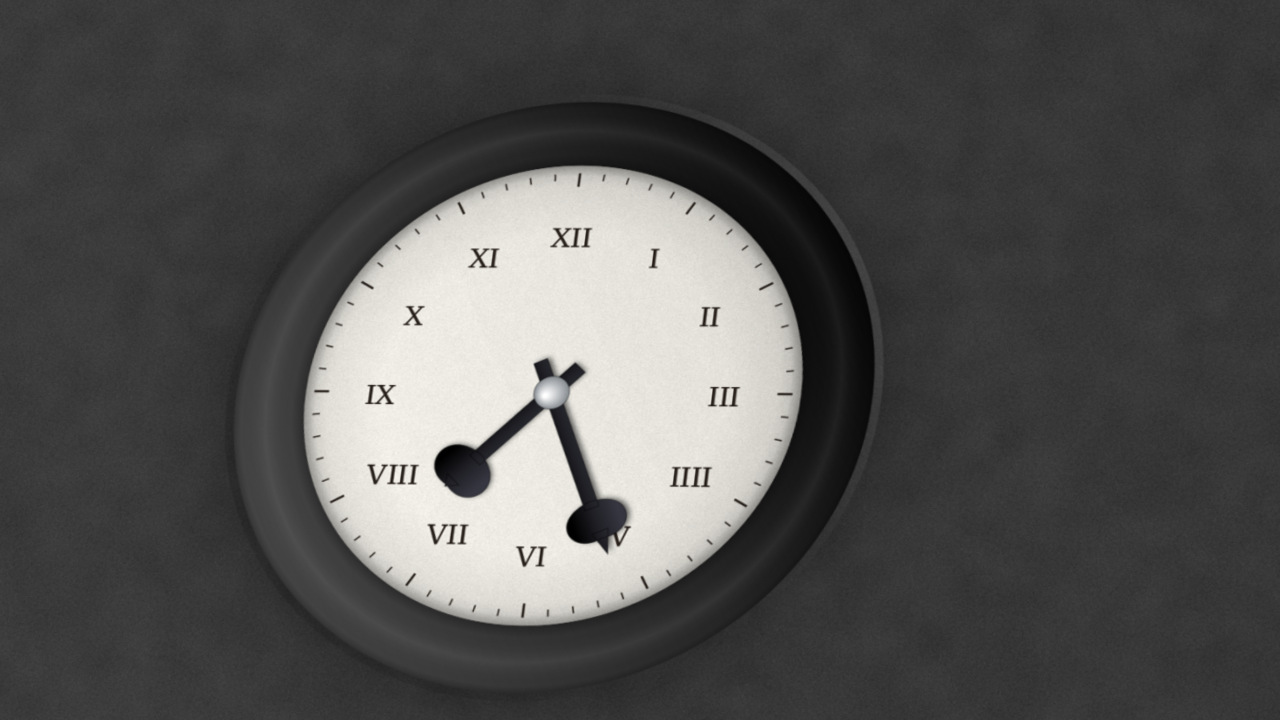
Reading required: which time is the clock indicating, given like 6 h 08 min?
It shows 7 h 26 min
